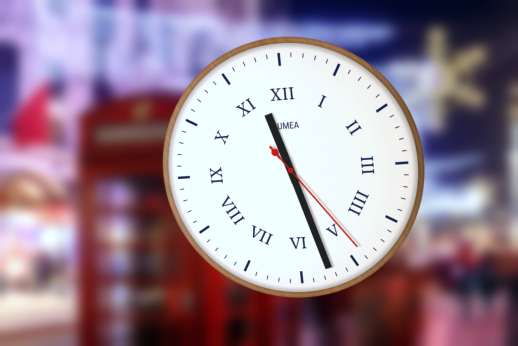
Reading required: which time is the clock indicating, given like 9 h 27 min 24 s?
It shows 11 h 27 min 24 s
